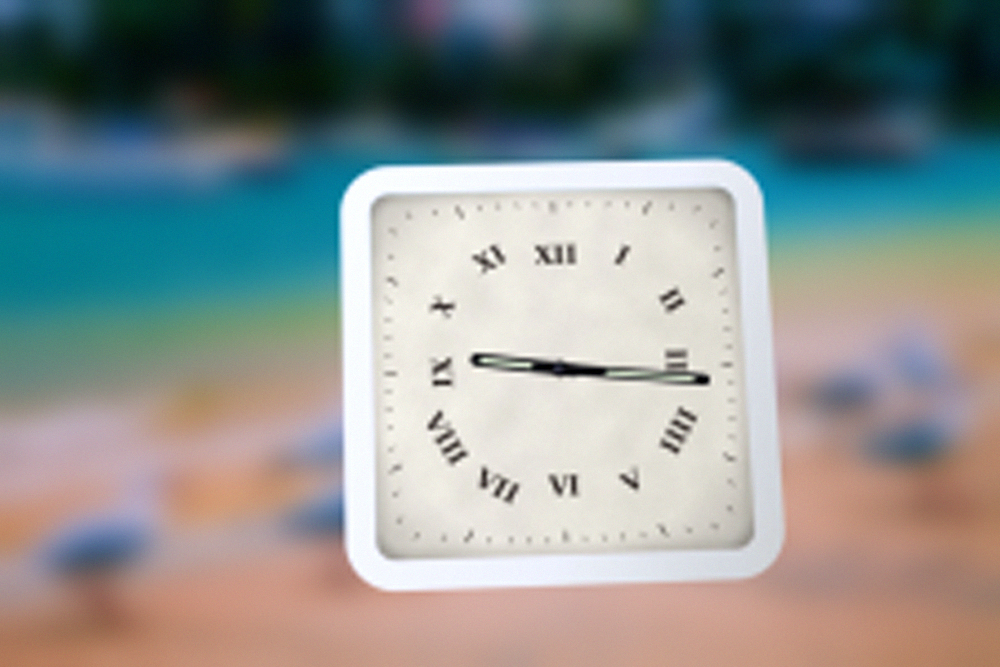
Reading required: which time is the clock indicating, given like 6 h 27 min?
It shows 9 h 16 min
